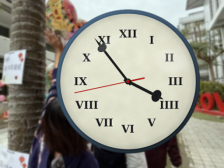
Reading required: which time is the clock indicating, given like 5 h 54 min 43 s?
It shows 3 h 53 min 43 s
